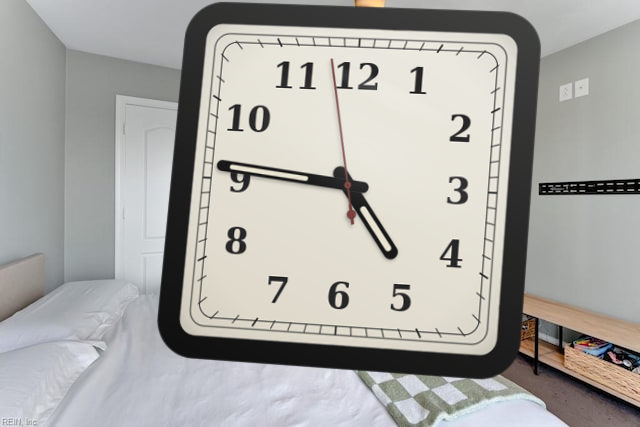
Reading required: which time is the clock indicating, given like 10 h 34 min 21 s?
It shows 4 h 45 min 58 s
